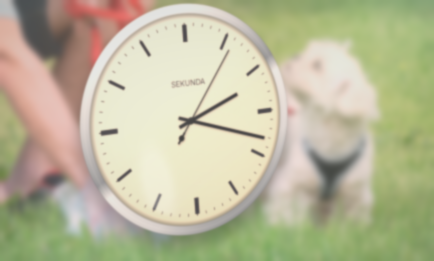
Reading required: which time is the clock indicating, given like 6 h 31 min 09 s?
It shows 2 h 18 min 06 s
